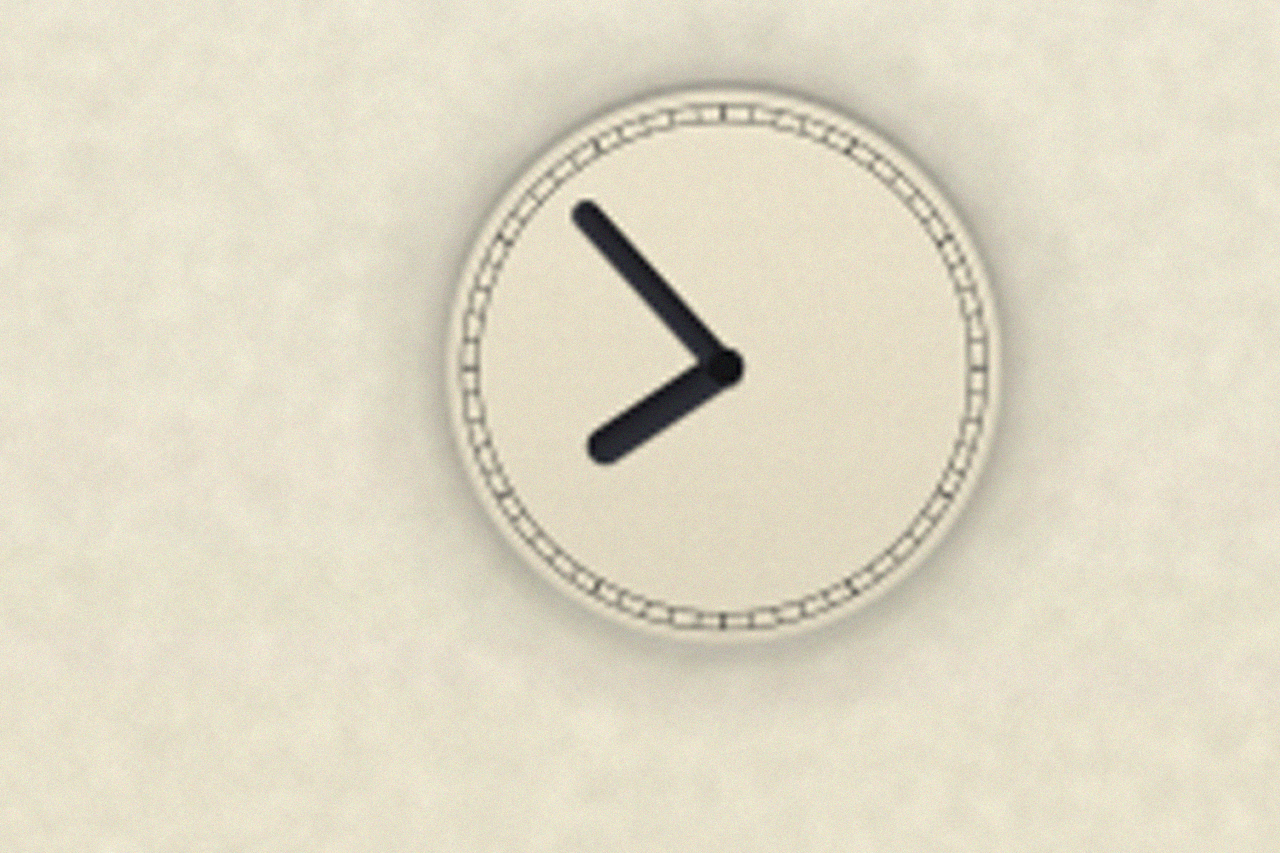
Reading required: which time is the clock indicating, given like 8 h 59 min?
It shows 7 h 53 min
